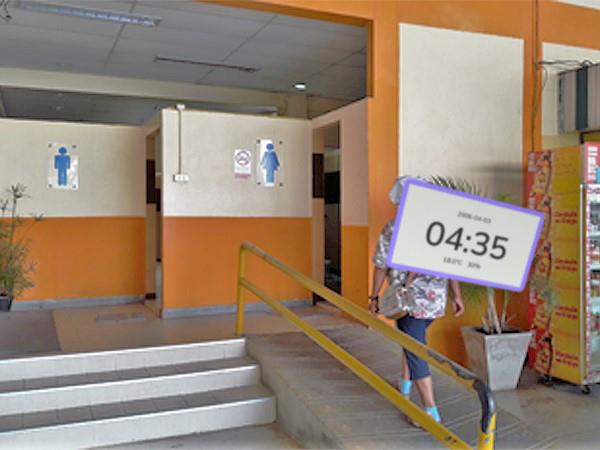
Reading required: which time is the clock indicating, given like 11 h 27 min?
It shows 4 h 35 min
